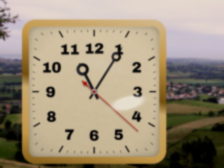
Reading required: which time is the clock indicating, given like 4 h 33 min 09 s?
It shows 11 h 05 min 22 s
